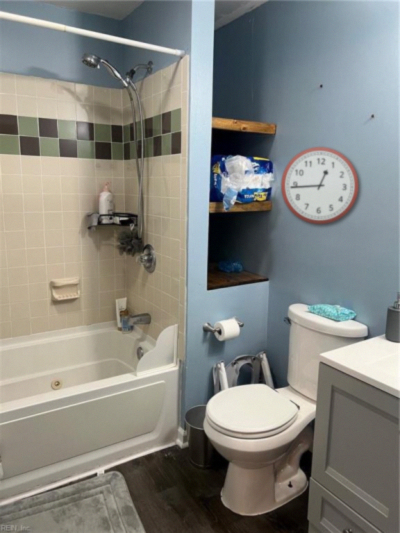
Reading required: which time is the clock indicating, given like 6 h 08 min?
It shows 12 h 44 min
